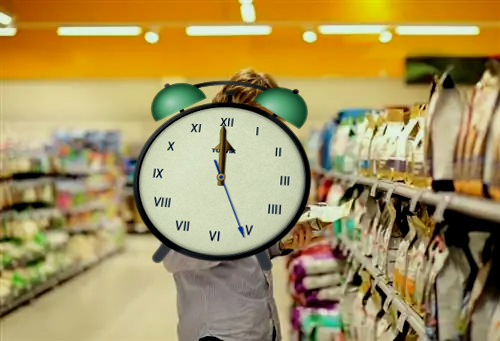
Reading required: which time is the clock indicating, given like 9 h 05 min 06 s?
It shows 11 h 59 min 26 s
